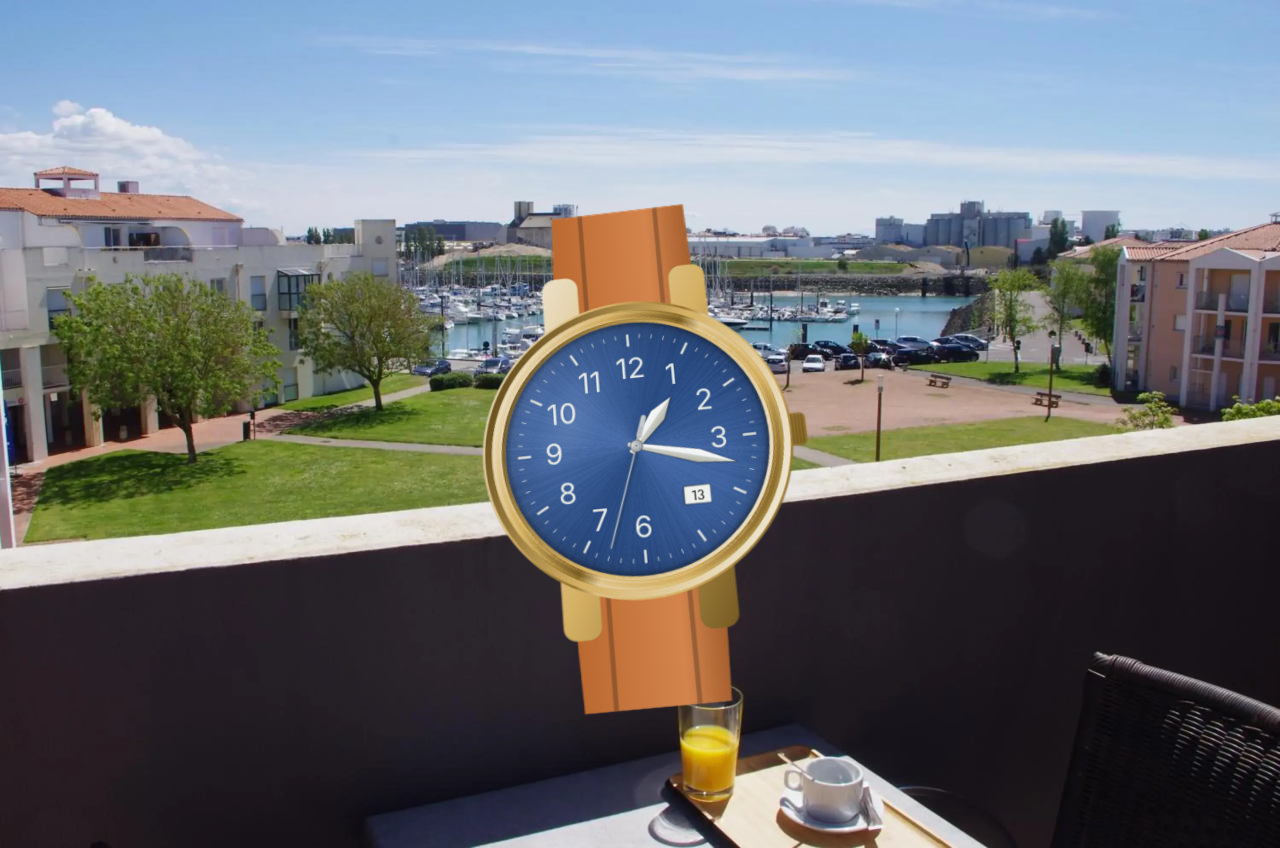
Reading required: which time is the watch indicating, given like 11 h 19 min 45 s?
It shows 1 h 17 min 33 s
